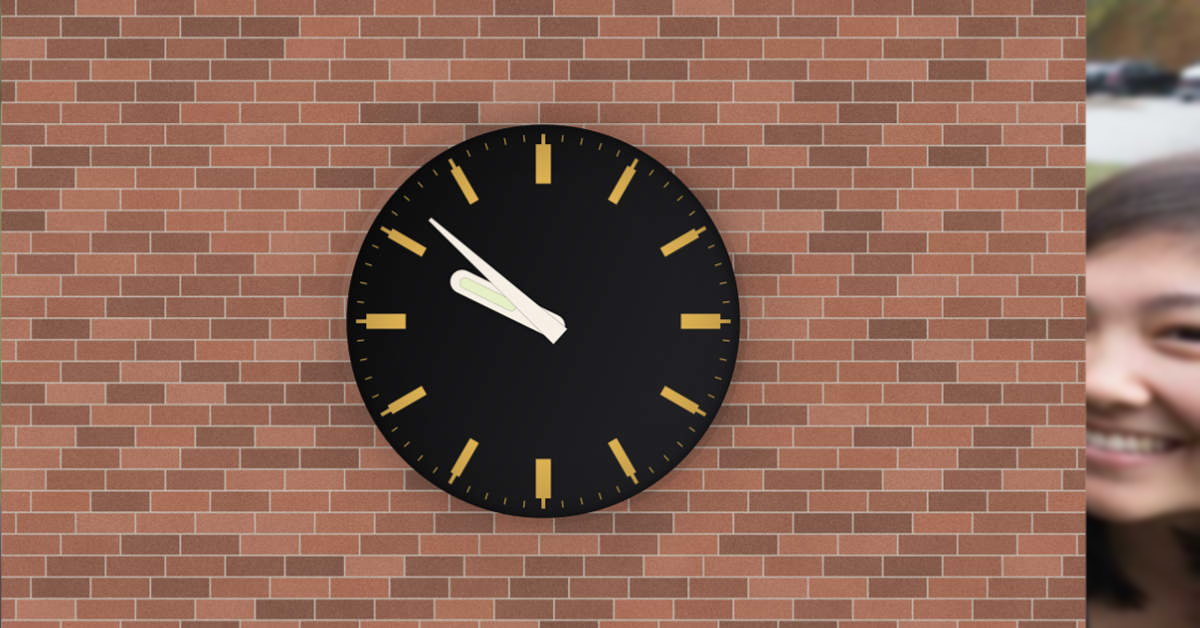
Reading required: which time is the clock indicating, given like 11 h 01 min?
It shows 9 h 52 min
